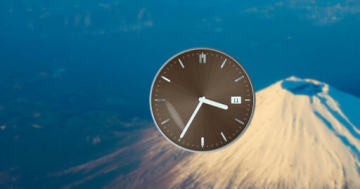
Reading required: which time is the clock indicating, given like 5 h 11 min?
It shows 3 h 35 min
